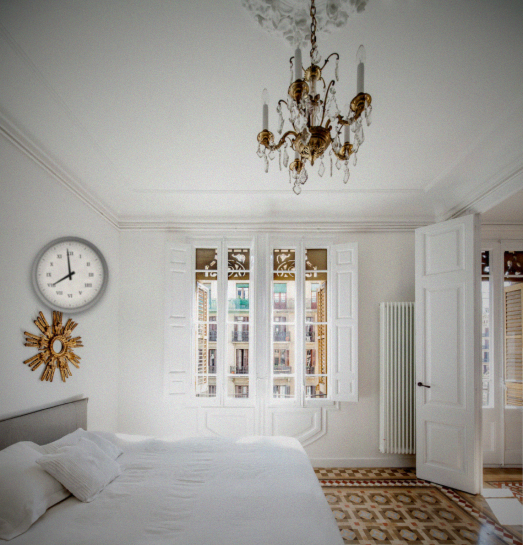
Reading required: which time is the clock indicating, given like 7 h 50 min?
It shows 7 h 59 min
